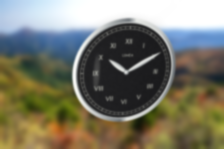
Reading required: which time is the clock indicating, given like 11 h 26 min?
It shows 10 h 10 min
